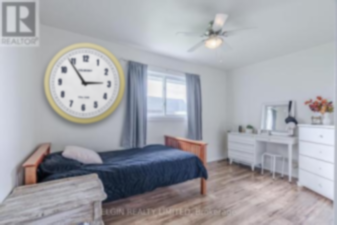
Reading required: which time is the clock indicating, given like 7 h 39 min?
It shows 2 h 54 min
